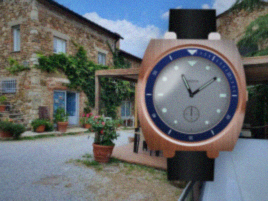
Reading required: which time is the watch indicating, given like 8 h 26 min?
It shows 11 h 09 min
